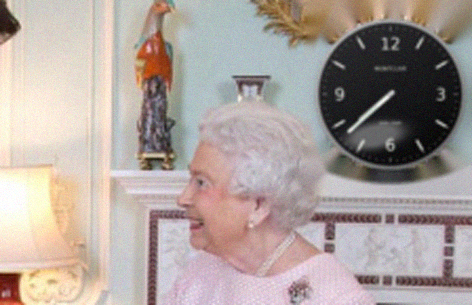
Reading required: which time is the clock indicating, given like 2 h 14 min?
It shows 7 h 38 min
